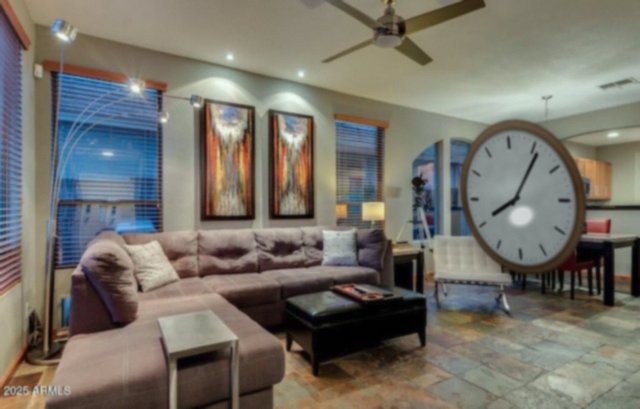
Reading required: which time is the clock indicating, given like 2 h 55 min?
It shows 8 h 06 min
